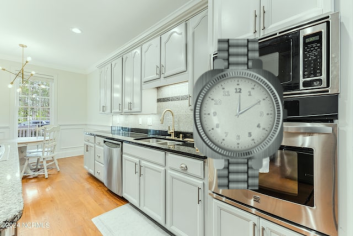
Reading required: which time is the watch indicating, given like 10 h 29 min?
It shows 12 h 10 min
